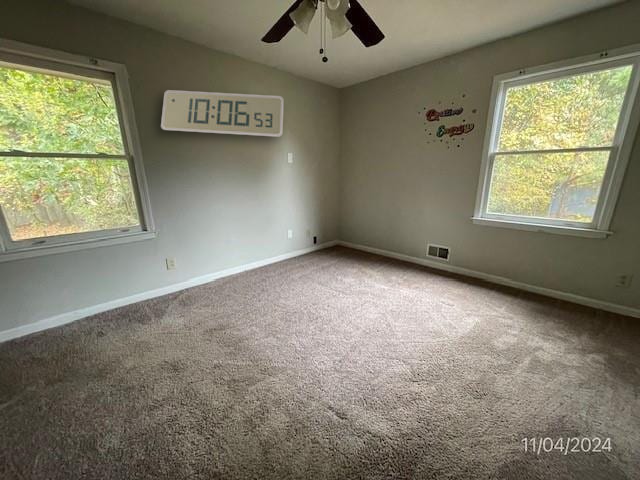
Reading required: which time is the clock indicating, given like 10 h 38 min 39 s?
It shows 10 h 06 min 53 s
